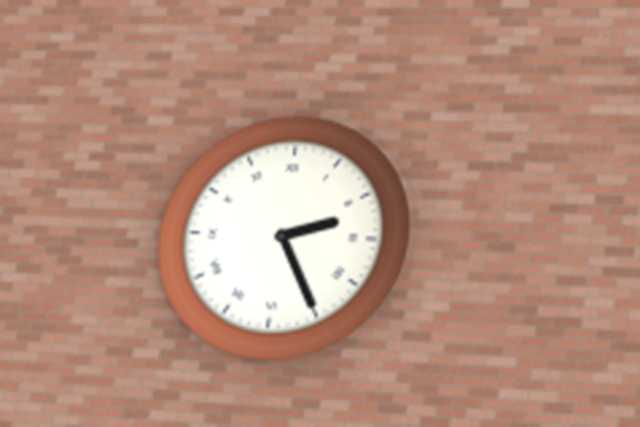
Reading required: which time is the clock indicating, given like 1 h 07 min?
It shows 2 h 25 min
